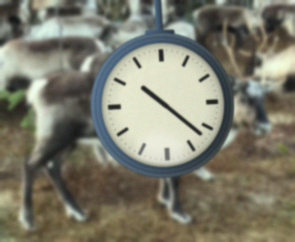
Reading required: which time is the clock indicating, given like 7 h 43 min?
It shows 10 h 22 min
